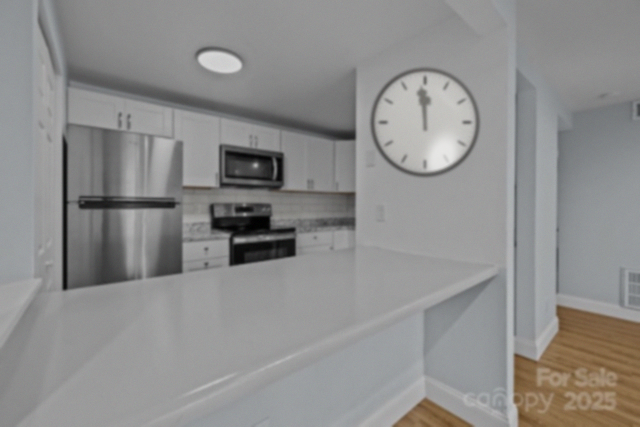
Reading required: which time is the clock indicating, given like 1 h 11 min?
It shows 11 h 59 min
